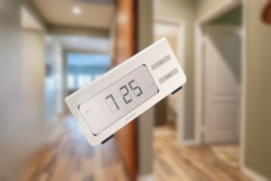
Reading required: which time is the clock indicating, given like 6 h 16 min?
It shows 7 h 25 min
